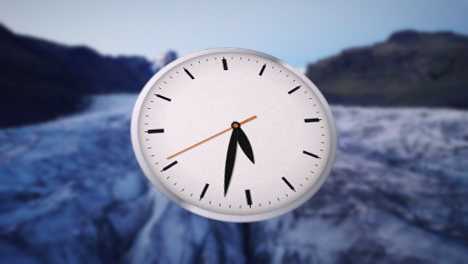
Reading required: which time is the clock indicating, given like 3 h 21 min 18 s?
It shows 5 h 32 min 41 s
